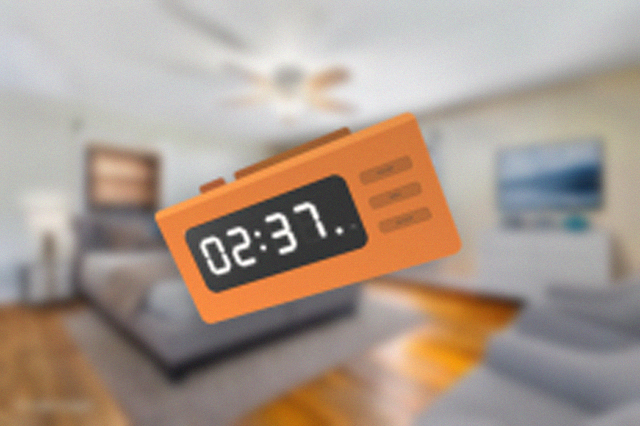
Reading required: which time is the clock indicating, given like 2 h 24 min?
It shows 2 h 37 min
